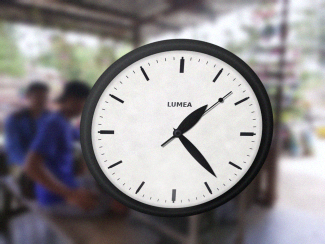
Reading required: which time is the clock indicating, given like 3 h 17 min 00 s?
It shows 1 h 23 min 08 s
